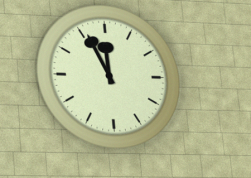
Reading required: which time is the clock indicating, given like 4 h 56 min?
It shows 11 h 56 min
